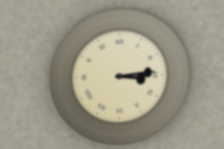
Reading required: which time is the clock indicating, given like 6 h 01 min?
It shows 3 h 14 min
